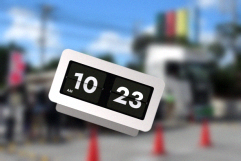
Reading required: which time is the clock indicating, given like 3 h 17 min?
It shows 10 h 23 min
